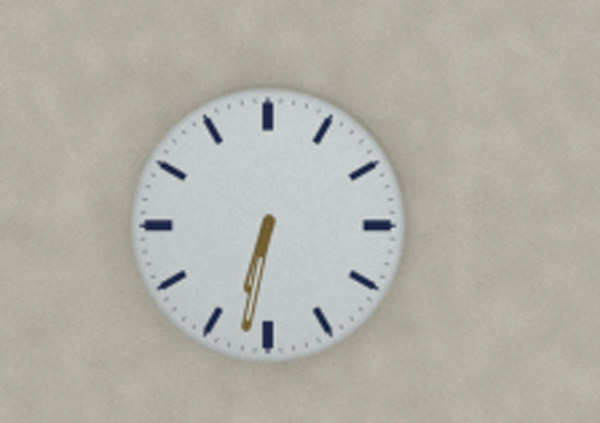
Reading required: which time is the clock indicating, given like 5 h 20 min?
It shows 6 h 32 min
